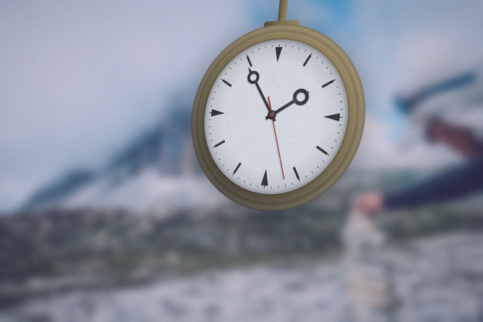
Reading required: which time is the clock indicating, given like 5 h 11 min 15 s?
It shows 1 h 54 min 27 s
